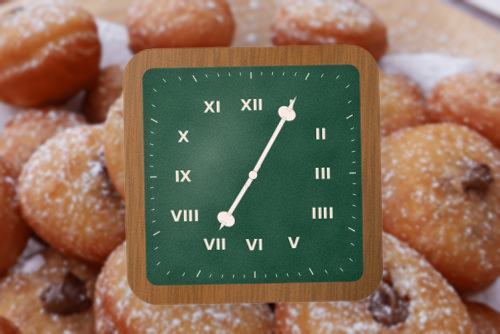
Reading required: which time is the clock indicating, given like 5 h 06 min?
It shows 7 h 05 min
